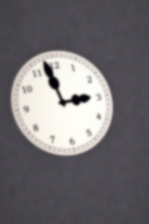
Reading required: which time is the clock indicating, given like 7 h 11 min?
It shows 2 h 58 min
